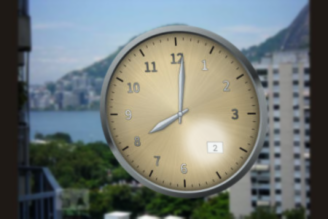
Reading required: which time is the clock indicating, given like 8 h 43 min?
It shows 8 h 01 min
